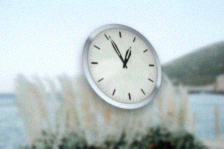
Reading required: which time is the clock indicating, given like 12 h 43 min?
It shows 12 h 56 min
